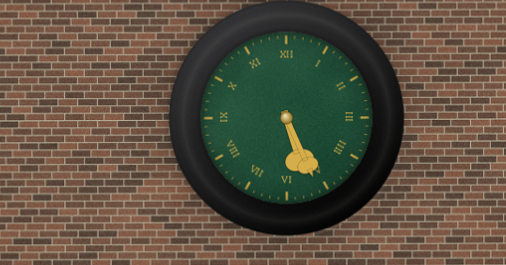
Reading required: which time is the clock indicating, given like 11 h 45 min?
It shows 5 h 26 min
